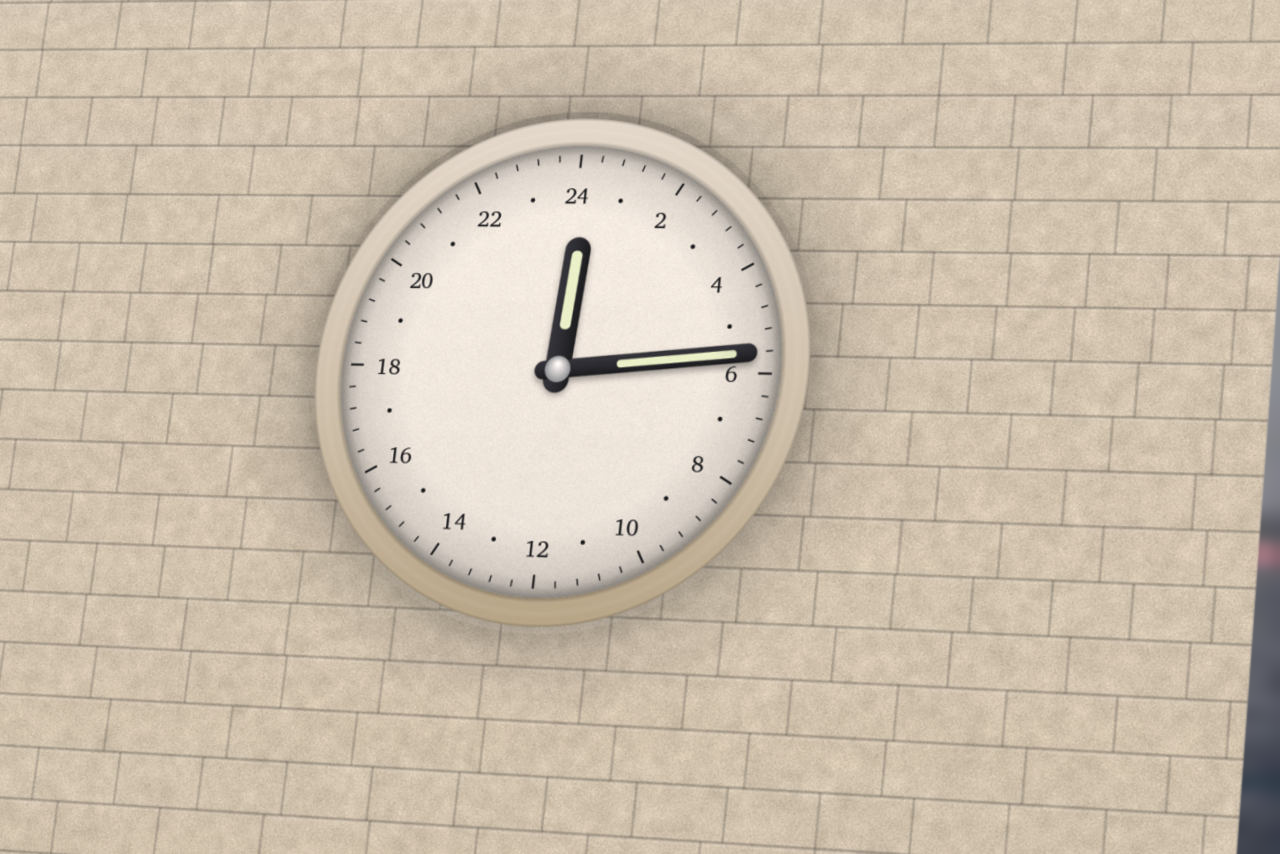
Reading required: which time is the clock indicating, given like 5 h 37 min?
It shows 0 h 14 min
